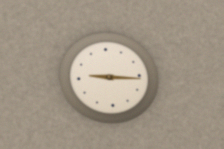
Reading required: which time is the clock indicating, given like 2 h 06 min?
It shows 9 h 16 min
